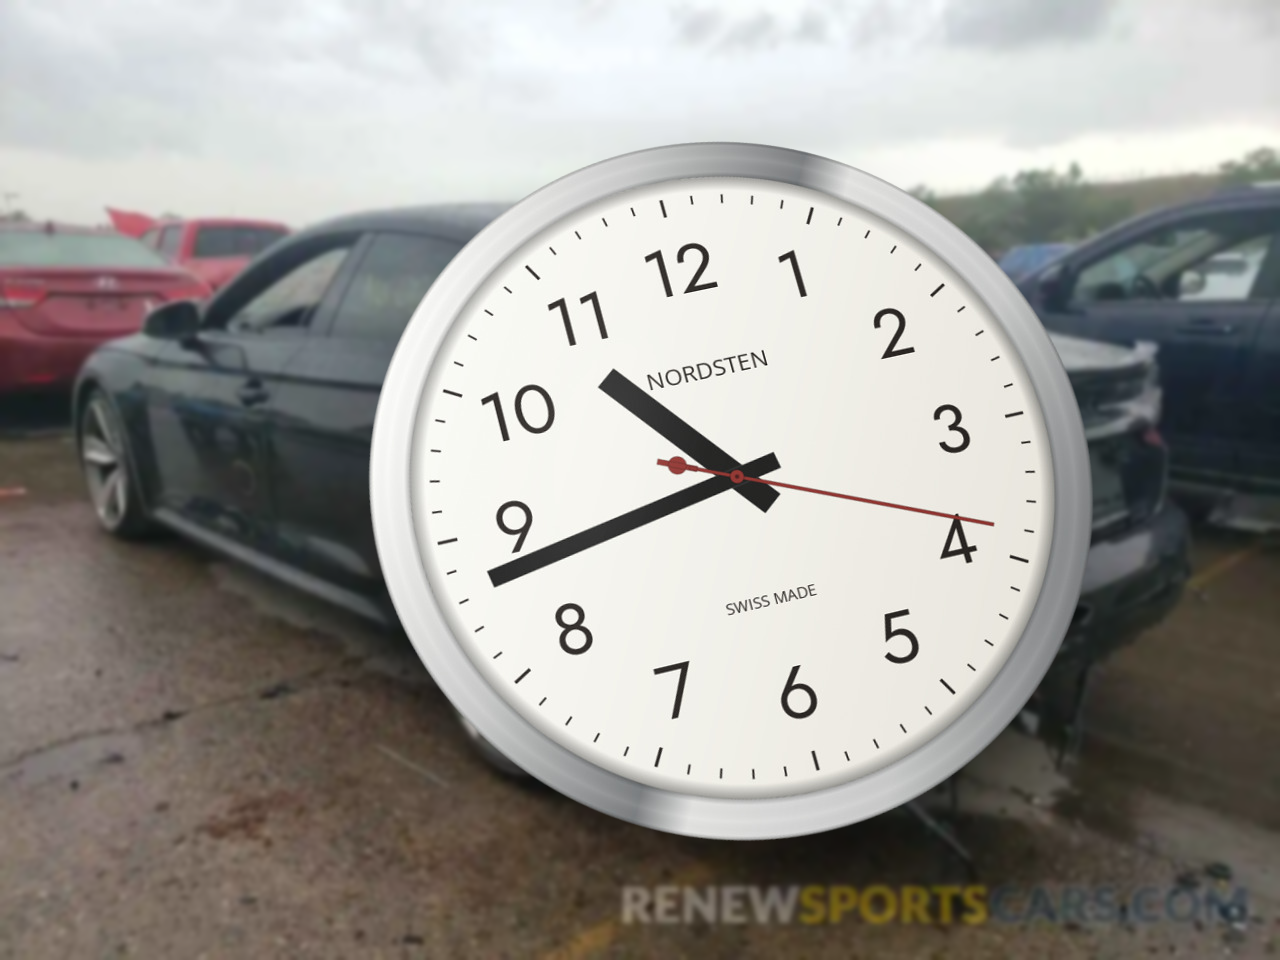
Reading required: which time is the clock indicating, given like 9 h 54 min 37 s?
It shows 10 h 43 min 19 s
